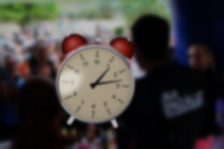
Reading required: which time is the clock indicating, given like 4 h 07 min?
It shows 1 h 13 min
